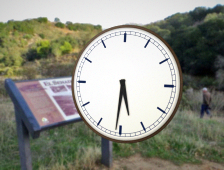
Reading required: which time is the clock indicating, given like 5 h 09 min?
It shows 5 h 31 min
